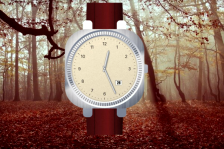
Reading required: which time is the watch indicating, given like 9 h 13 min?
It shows 12 h 26 min
